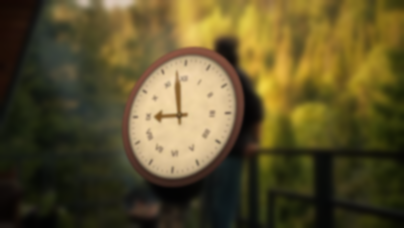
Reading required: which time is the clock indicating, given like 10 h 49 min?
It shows 8 h 58 min
